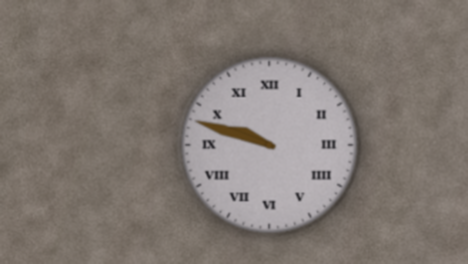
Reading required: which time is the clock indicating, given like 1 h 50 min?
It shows 9 h 48 min
